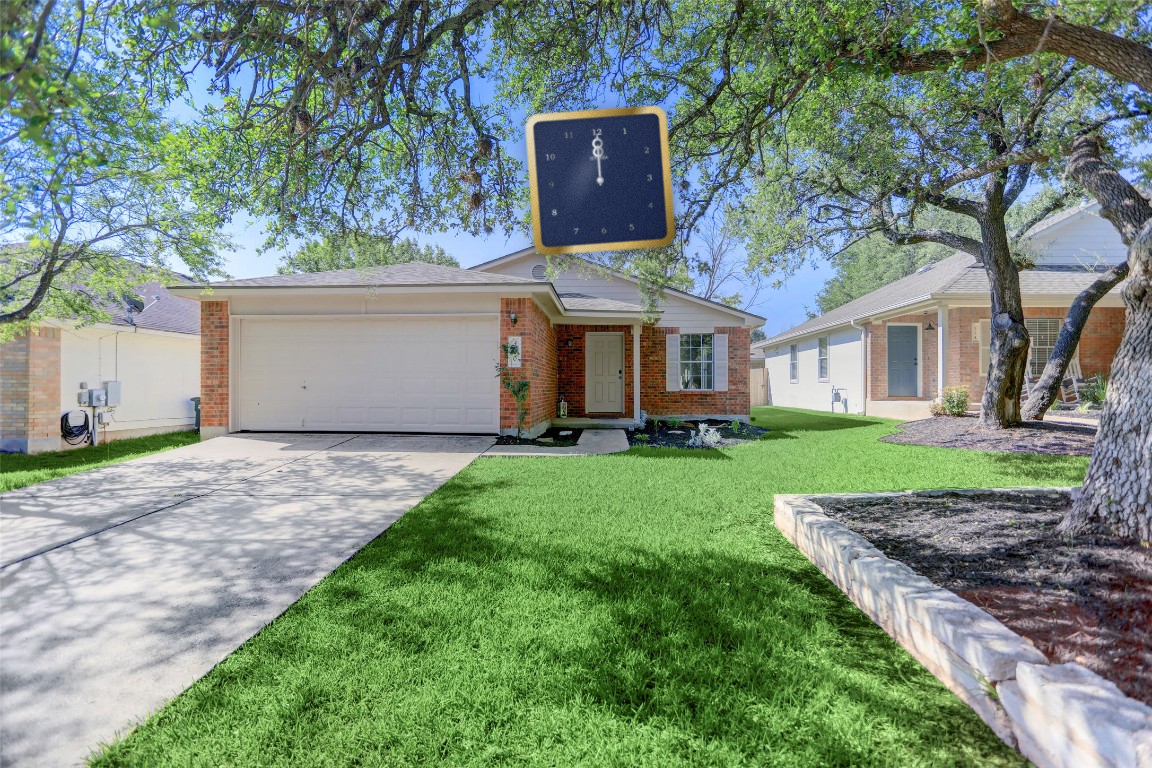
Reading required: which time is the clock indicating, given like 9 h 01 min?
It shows 12 h 00 min
